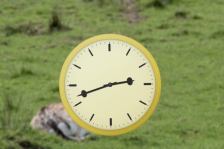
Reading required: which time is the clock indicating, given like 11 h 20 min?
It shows 2 h 42 min
